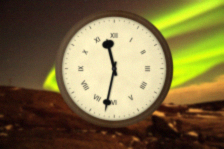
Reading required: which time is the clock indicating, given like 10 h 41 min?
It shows 11 h 32 min
